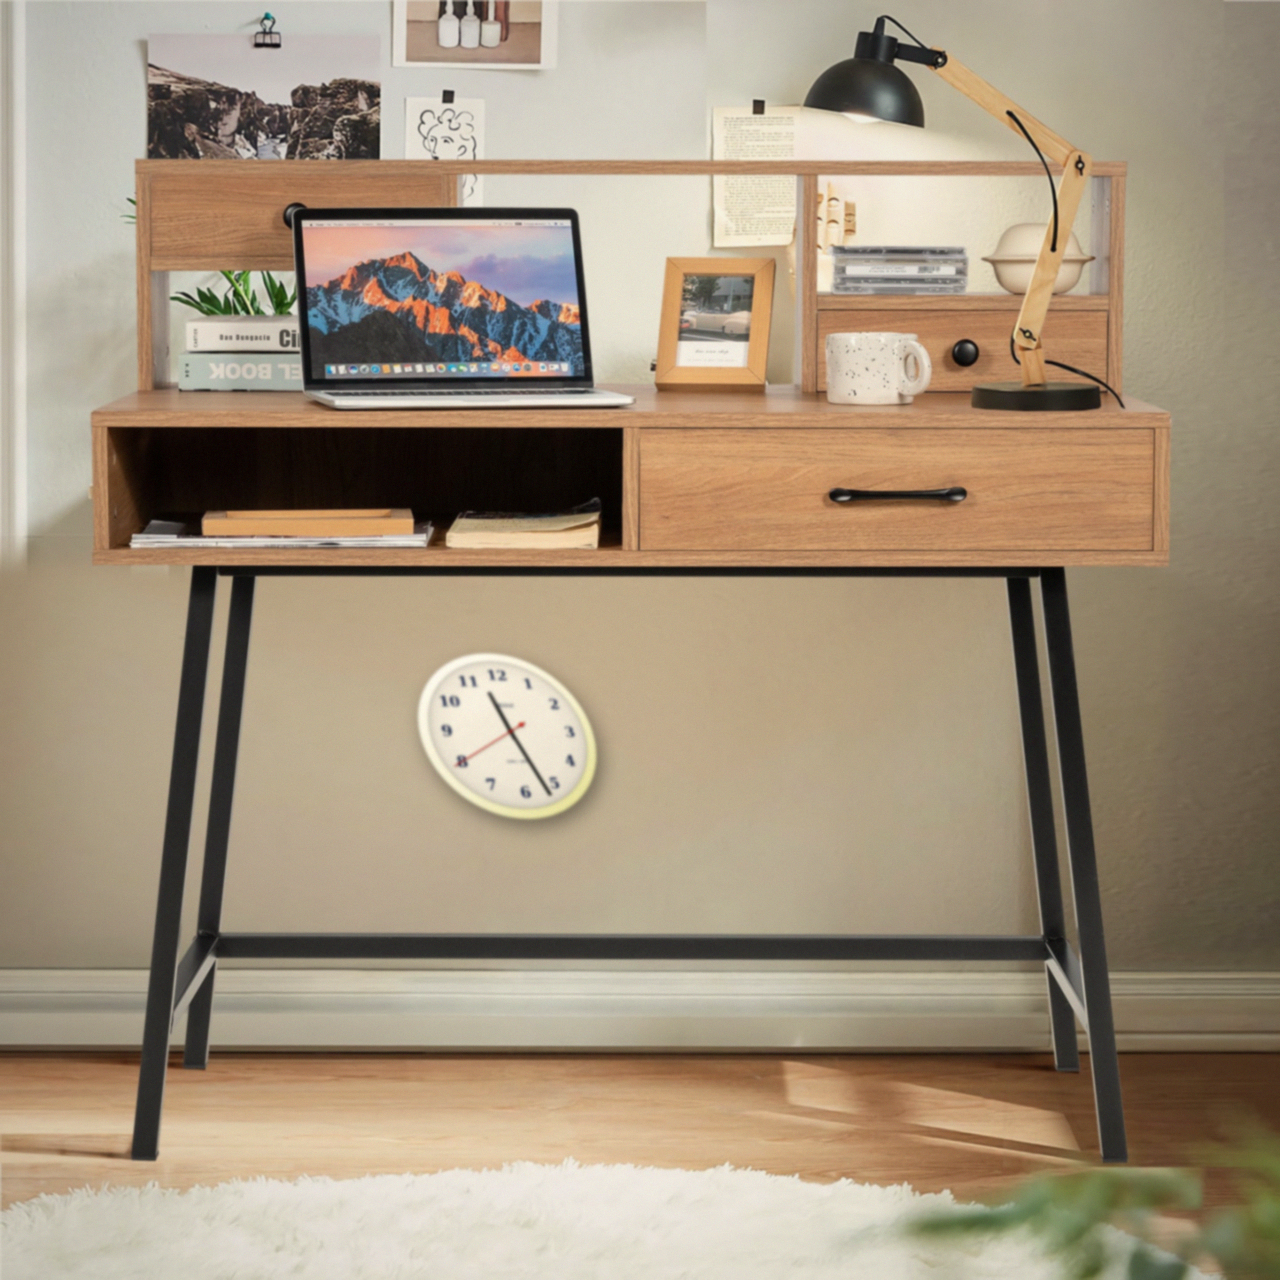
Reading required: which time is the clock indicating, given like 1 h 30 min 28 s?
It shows 11 h 26 min 40 s
